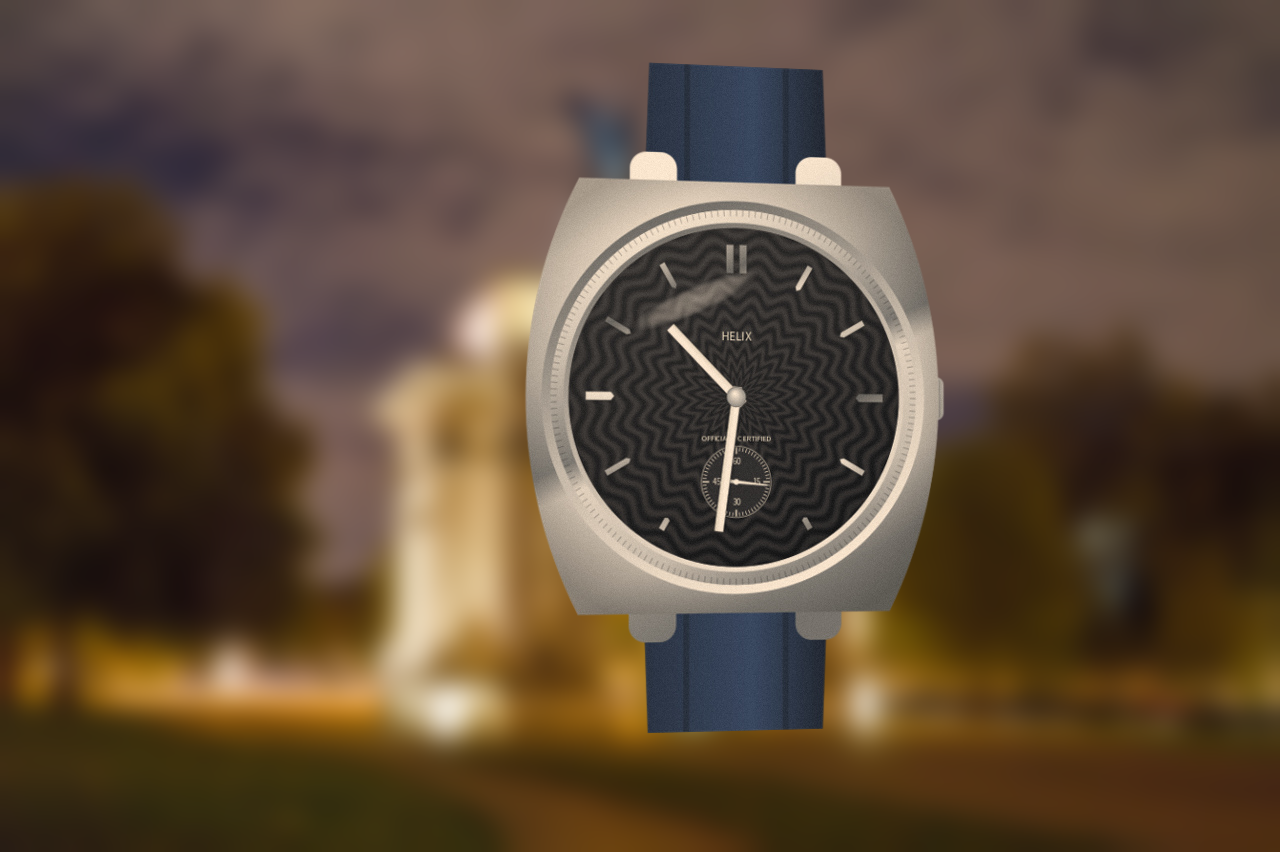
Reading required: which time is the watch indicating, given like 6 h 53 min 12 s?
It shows 10 h 31 min 16 s
